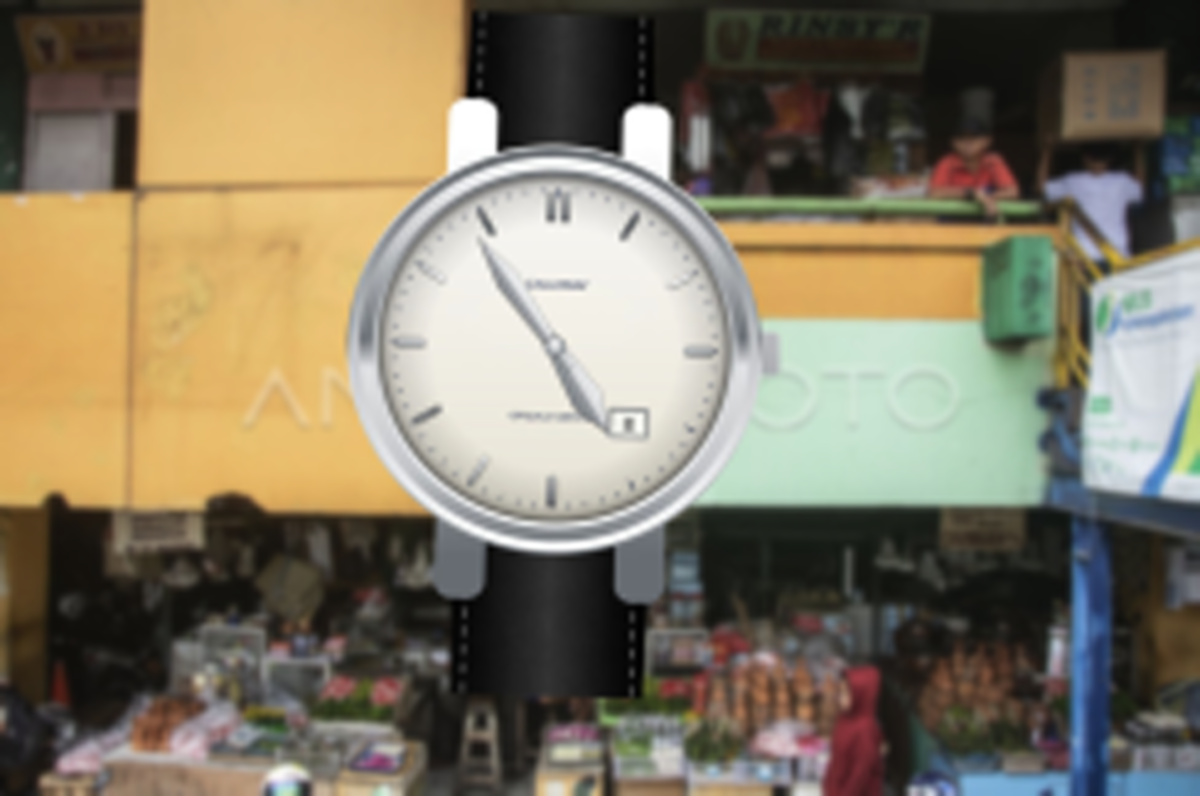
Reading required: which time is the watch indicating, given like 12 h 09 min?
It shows 4 h 54 min
